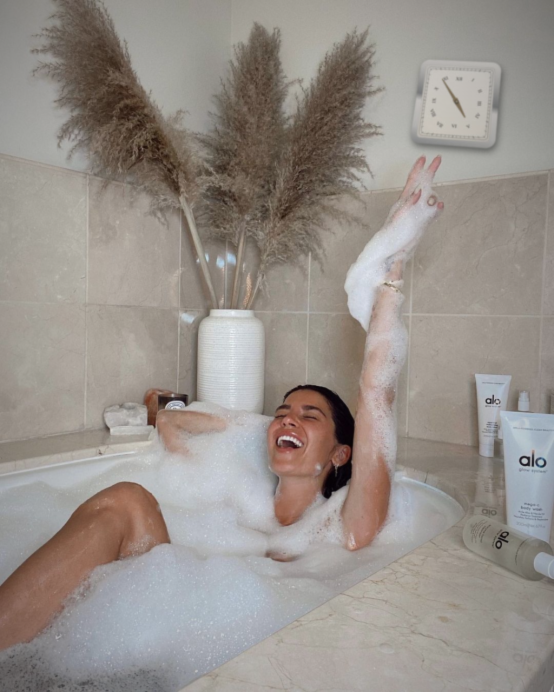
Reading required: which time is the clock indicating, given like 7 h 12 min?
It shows 4 h 54 min
